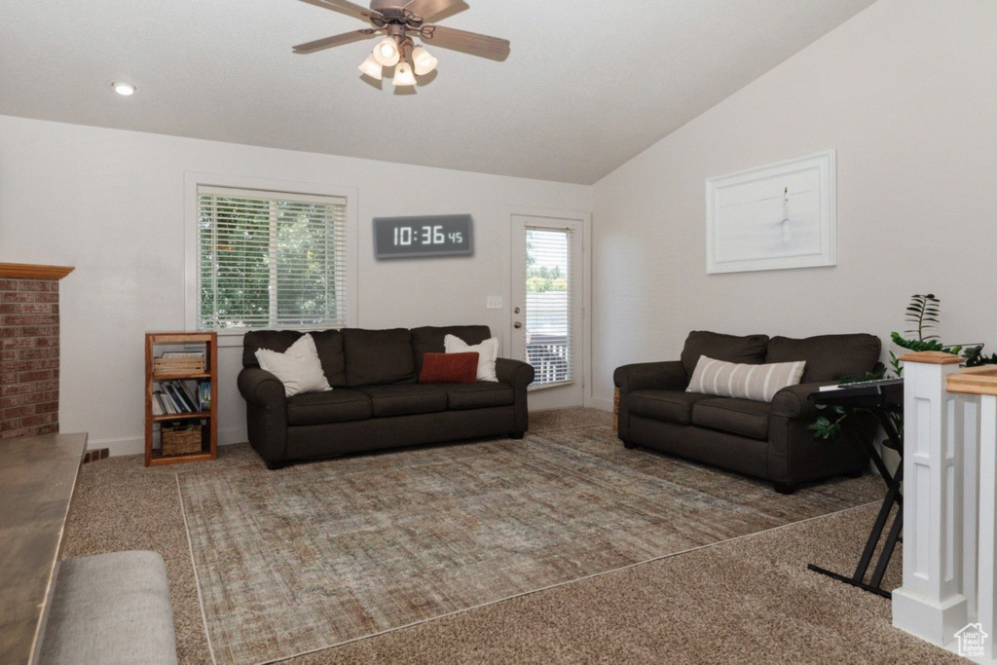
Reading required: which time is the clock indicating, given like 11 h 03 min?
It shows 10 h 36 min
